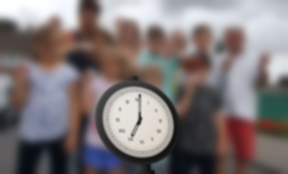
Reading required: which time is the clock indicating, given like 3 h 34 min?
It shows 7 h 01 min
